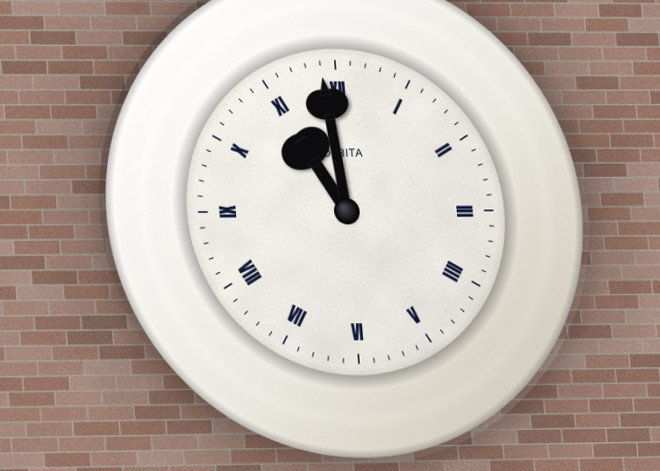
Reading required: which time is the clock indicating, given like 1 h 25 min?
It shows 10 h 59 min
